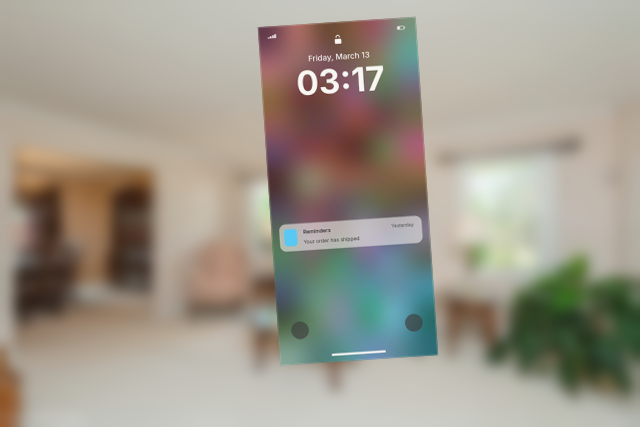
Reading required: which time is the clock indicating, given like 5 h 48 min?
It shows 3 h 17 min
